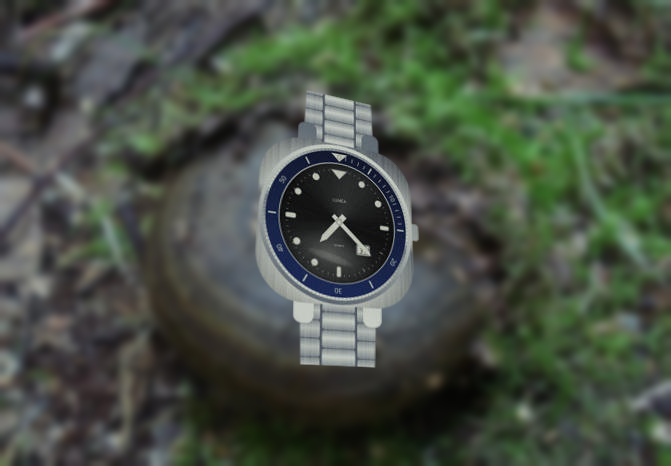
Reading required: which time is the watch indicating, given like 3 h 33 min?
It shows 7 h 22 min
